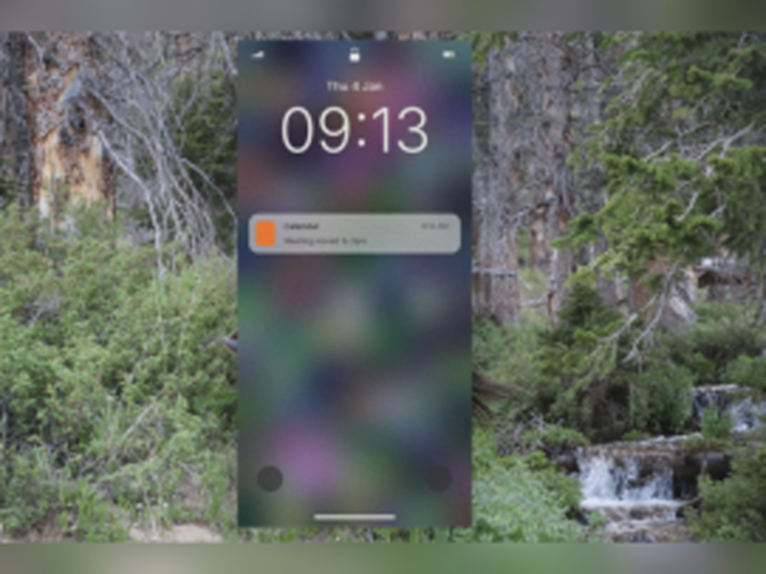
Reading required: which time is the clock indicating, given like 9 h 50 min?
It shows 9 h 13 min
